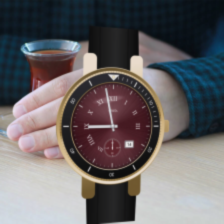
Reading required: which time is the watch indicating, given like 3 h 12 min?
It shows 8 h 58 min
